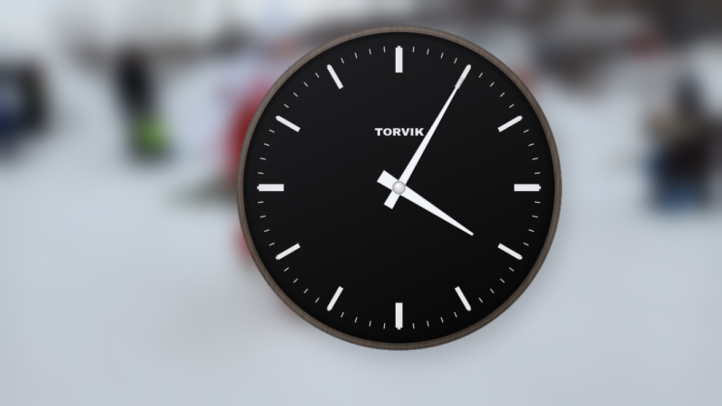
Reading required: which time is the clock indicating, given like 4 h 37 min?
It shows 4 h 05 min
